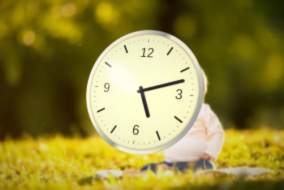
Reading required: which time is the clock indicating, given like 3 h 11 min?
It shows 5 h 12 min
